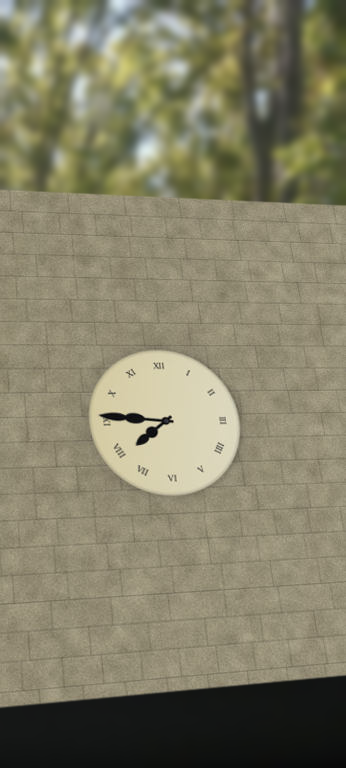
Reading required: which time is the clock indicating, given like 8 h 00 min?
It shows 7 h 46 min
